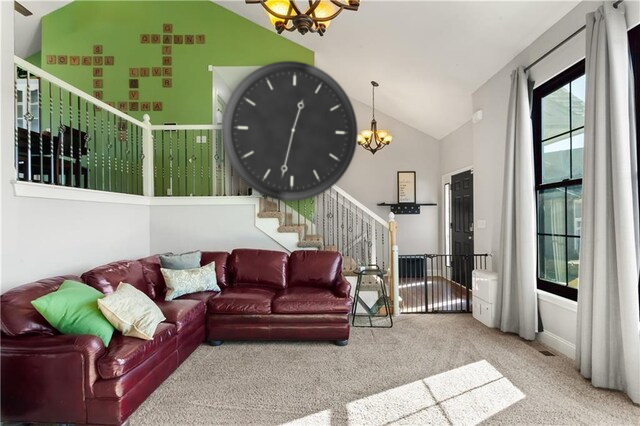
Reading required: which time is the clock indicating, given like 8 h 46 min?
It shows 12 h 32 min
